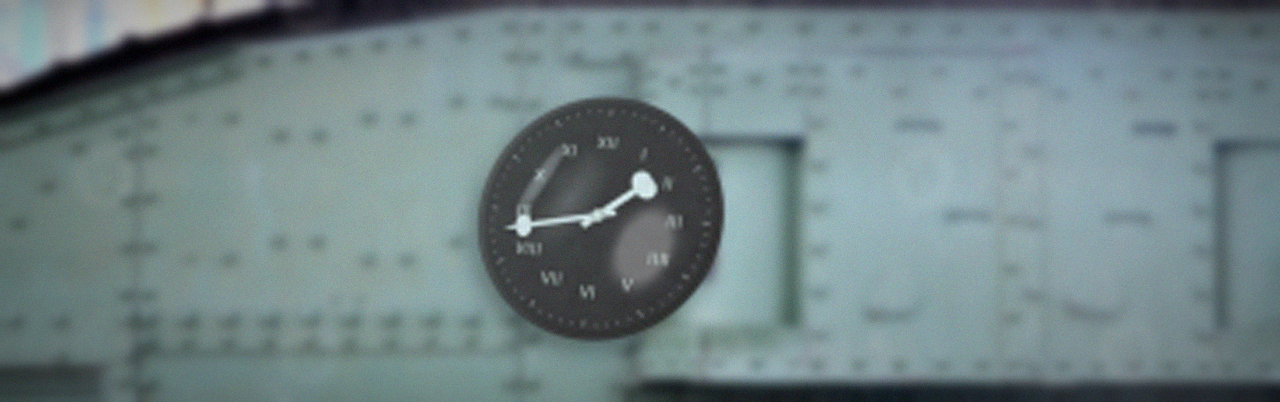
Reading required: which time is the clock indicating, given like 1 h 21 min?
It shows 1 h 43 min
